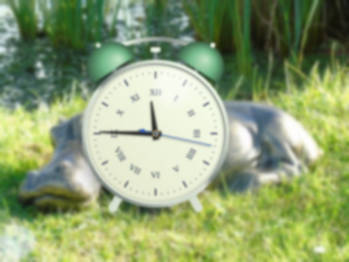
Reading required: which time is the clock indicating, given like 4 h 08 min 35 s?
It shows 11 h 45 min 17 s
